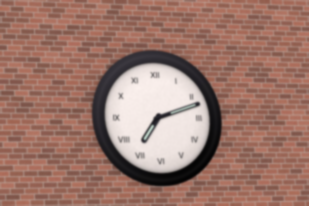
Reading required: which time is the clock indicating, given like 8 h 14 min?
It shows 7 h 12 min
